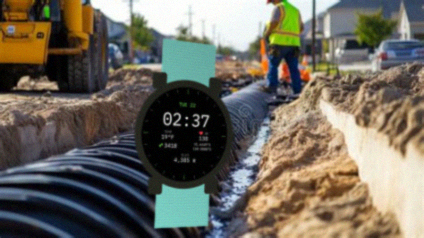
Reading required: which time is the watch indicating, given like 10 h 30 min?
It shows 2 h 37 min
